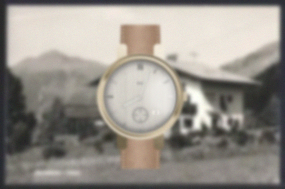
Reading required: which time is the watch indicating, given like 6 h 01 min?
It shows 8 h 03 min
